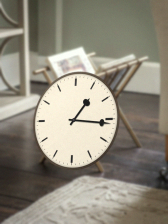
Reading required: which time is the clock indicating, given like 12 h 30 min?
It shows 1 h 16 min
